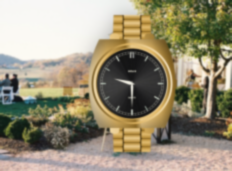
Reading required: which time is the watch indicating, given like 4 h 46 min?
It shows 9 h 30 min
